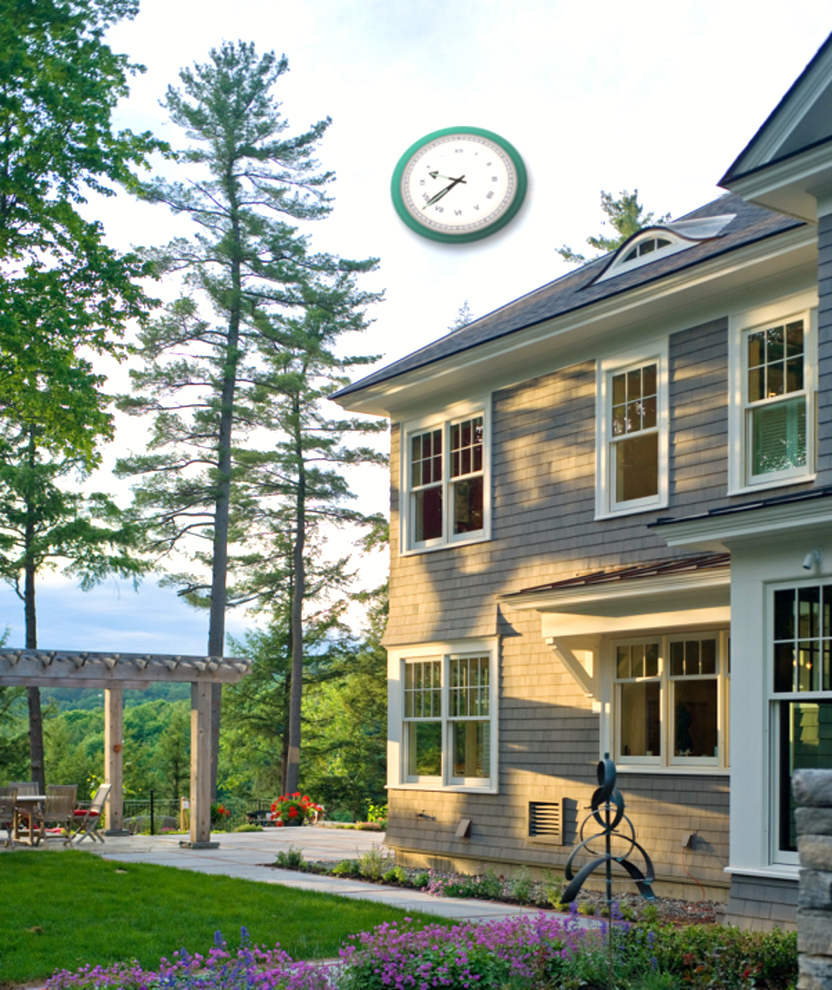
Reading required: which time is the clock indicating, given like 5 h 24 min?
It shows 9 h 38 min
